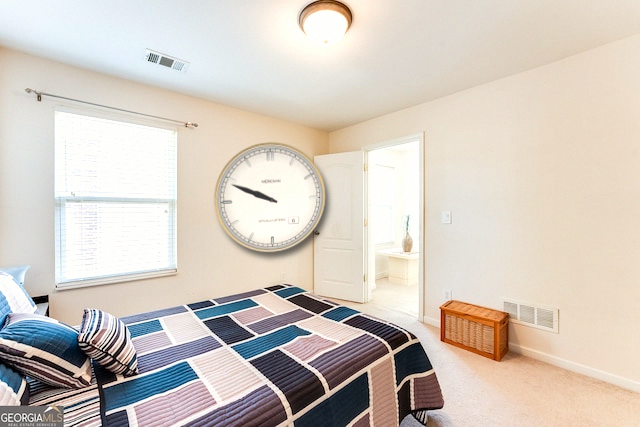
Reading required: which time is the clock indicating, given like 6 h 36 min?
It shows 9 h 49 min
